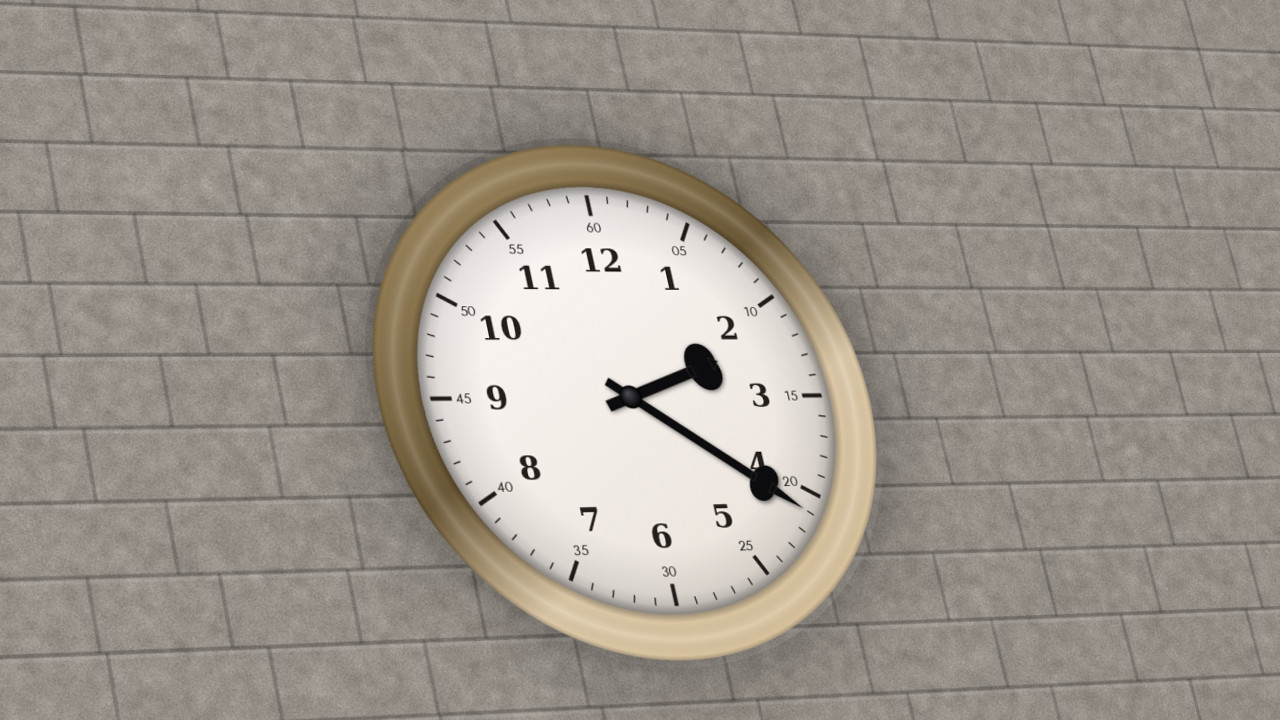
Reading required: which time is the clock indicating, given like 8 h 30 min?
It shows 2 h 21 min
